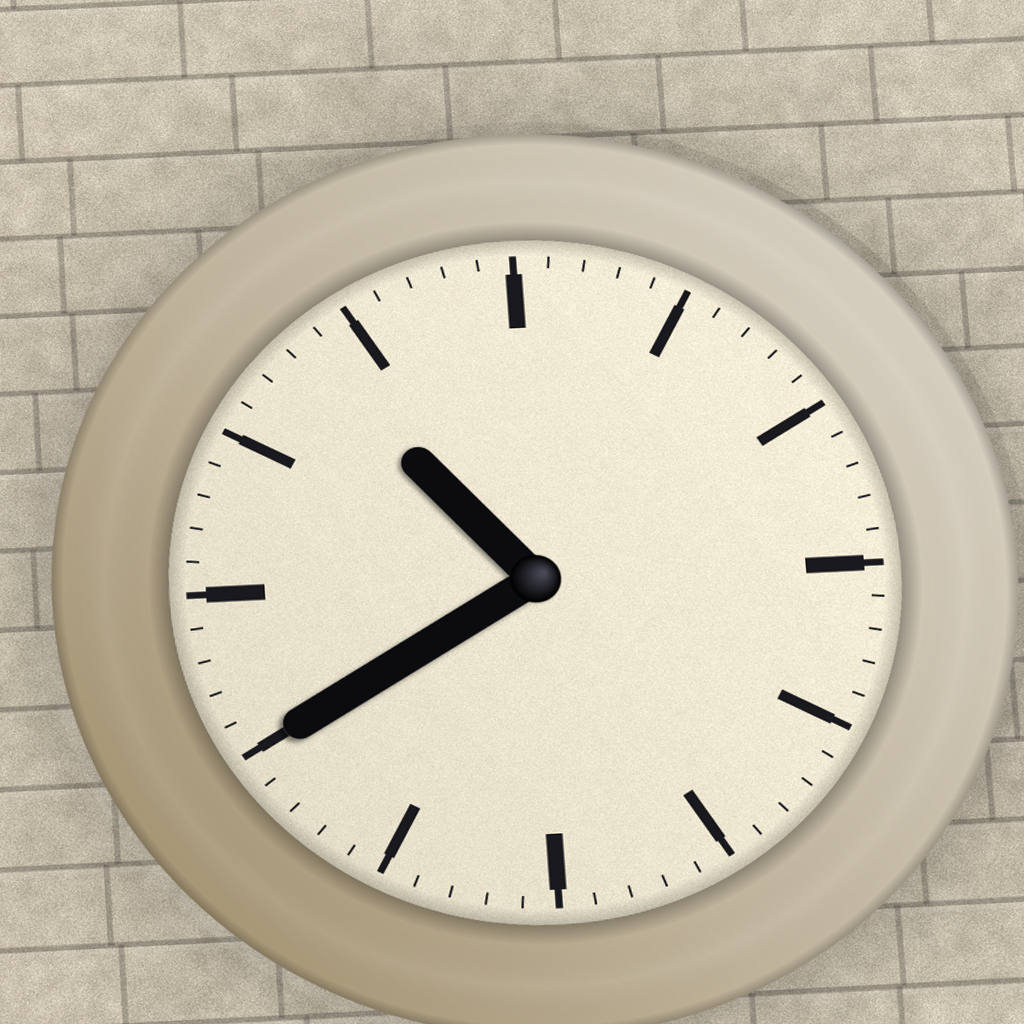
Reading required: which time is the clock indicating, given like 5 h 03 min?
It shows 10 h 40 min
